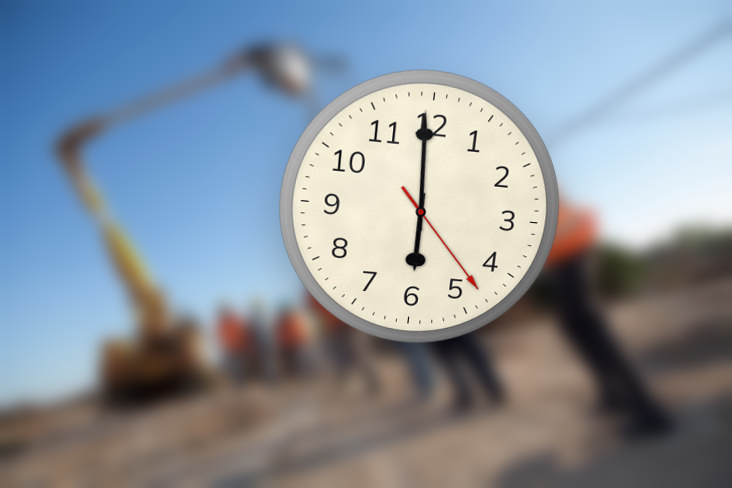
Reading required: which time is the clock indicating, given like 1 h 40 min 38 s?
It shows 5 h 59 min 23 s
